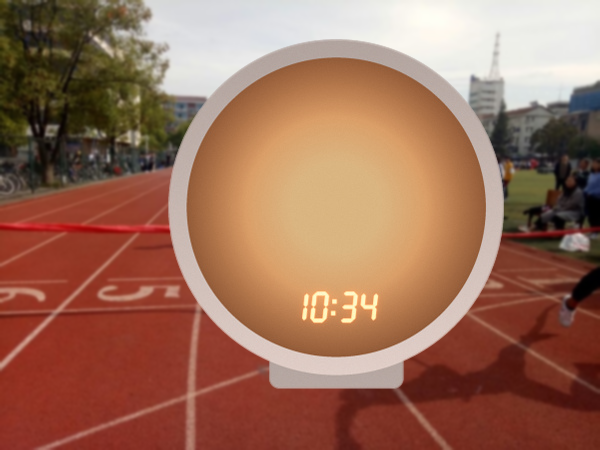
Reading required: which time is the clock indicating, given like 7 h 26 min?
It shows 10 h 34 min
